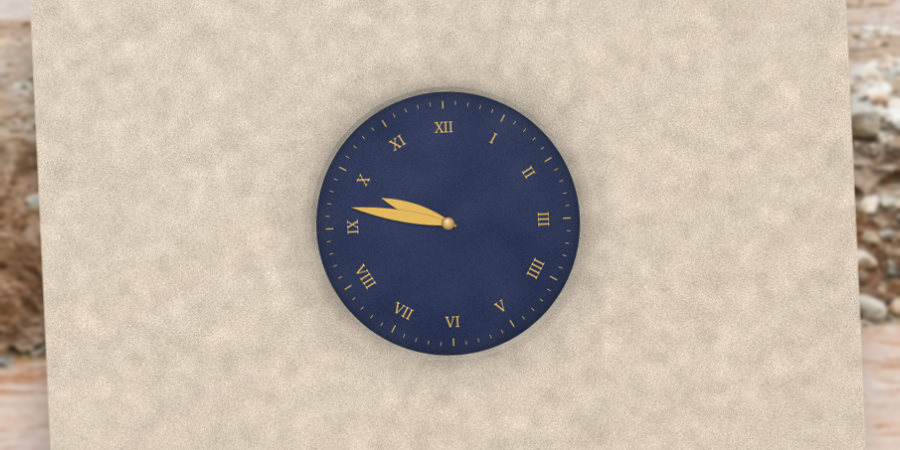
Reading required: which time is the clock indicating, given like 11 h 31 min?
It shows 9 h 47 min
